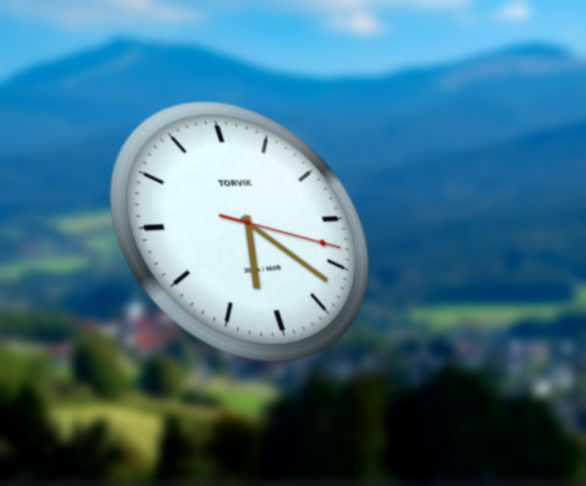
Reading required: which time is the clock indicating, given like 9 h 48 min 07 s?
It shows 6 h 22 min 18 s
